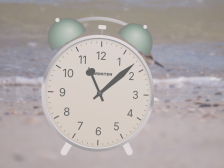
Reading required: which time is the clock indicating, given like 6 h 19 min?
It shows 11 h 08 min
